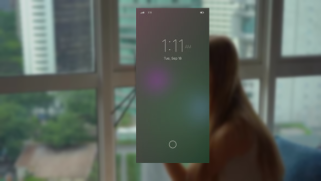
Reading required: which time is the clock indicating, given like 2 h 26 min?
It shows 1 h 11 min
